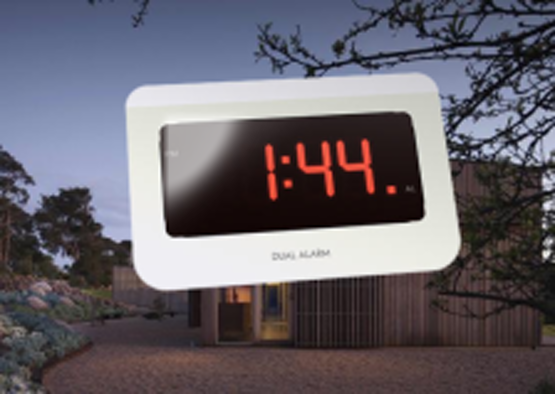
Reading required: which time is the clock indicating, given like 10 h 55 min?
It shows 1 h 44 min
